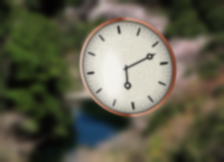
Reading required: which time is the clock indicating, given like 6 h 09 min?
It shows 6 h 12 min
